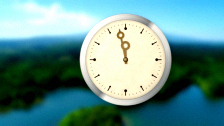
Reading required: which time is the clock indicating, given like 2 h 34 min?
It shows 11 h 58 min
